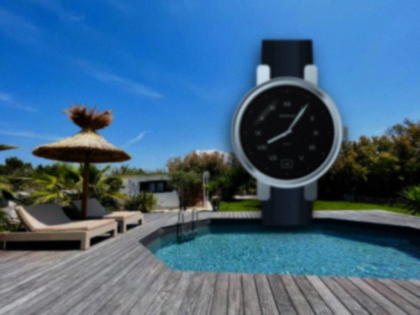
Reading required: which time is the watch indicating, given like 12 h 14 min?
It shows 8 h 06 min
